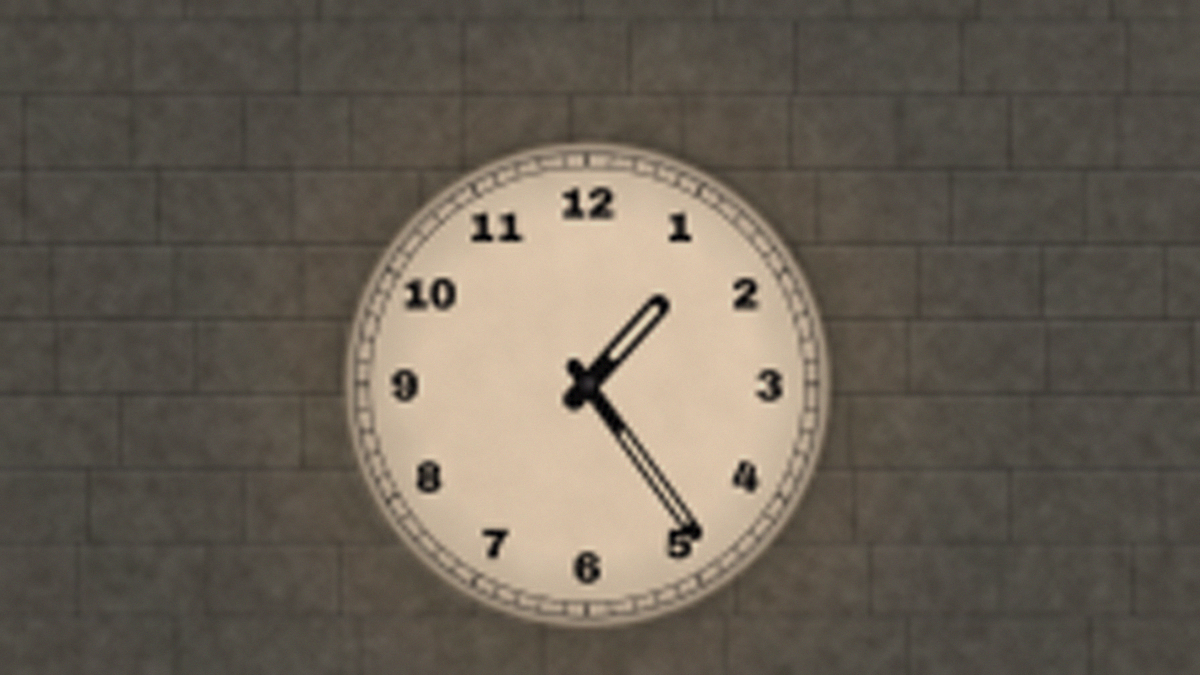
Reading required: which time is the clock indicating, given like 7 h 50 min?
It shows 1 h 24 min
